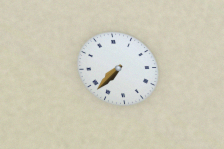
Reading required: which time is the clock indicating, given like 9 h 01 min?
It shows 7 h 38 min
